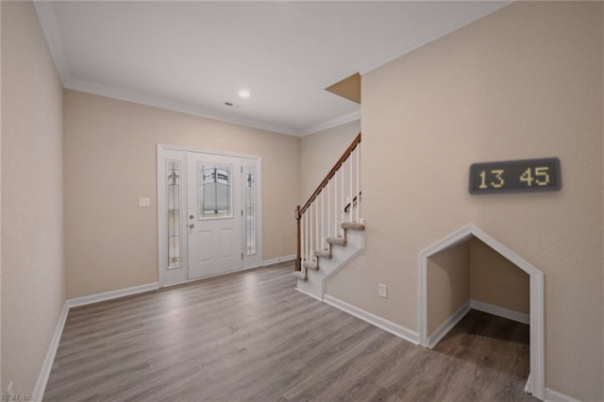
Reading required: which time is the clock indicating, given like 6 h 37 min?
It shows 13 h 45 min
